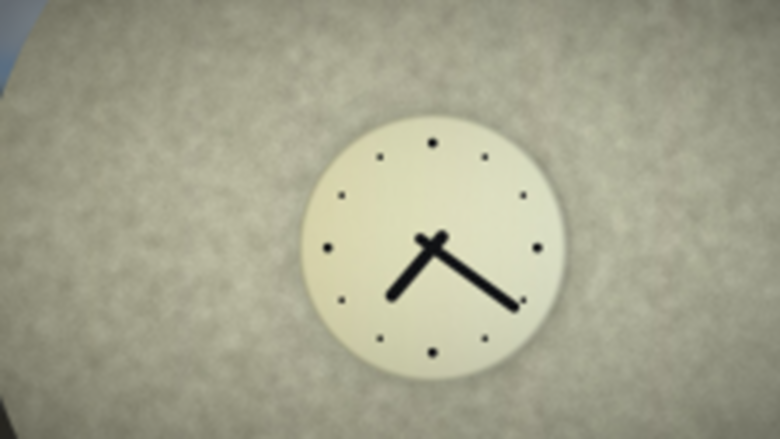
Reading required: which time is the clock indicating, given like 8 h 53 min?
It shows 7 h 21 min
